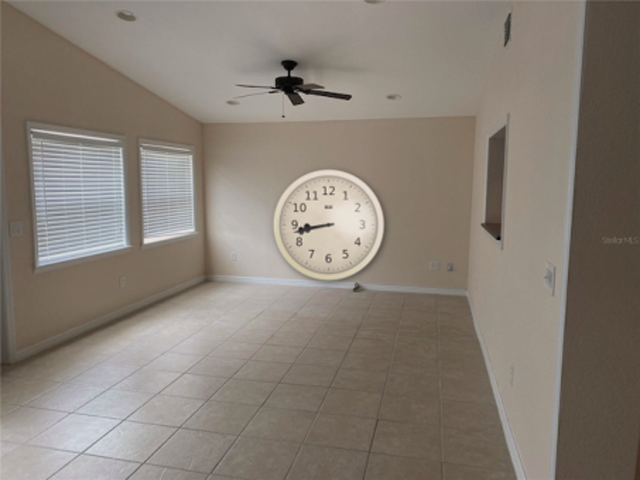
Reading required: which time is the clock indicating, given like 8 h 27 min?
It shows 8 h 43 min
